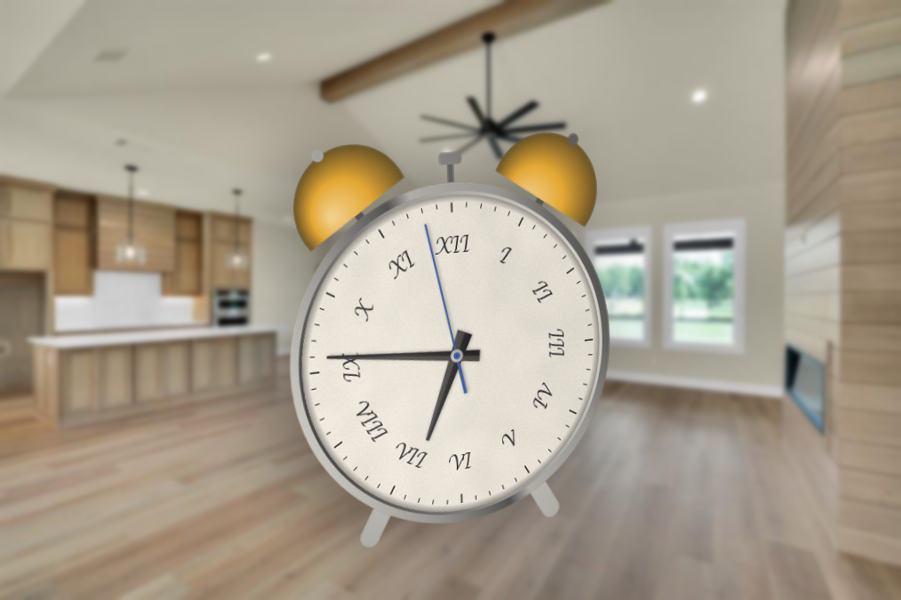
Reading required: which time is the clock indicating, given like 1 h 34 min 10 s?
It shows 6 h 45 min 58 s
